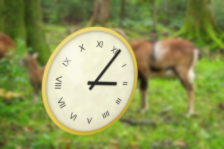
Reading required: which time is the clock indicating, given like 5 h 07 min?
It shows 2 h 01 min
